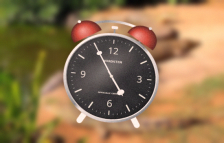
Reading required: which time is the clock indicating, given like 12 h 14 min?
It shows 4 h 55 min
